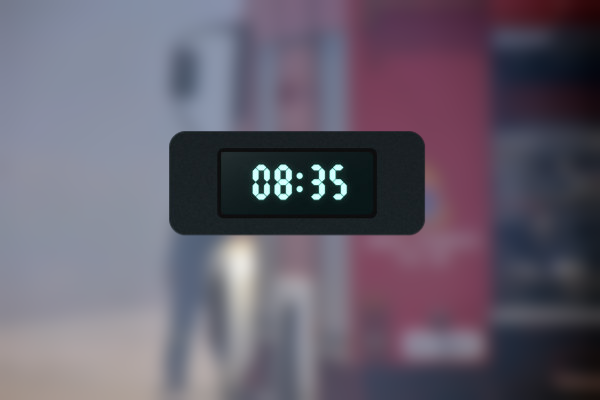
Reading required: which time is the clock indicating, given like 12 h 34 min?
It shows 8 h 35 min
